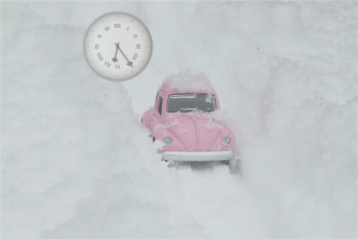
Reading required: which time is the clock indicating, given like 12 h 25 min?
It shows 6 h 24 min
